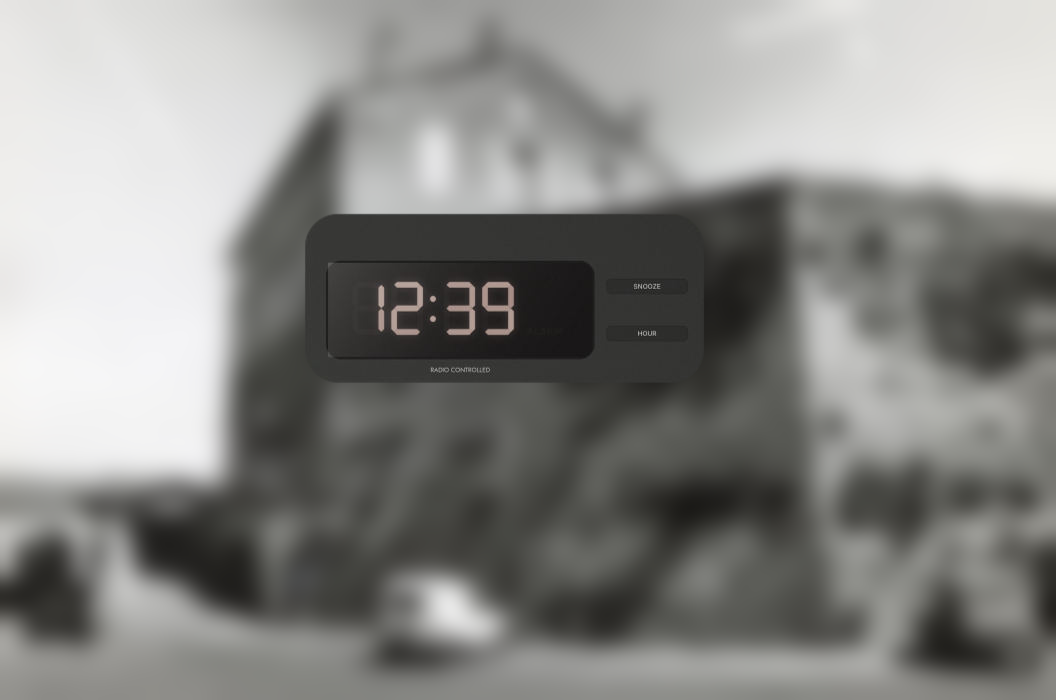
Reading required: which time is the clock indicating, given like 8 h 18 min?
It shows 12 h 39 min
